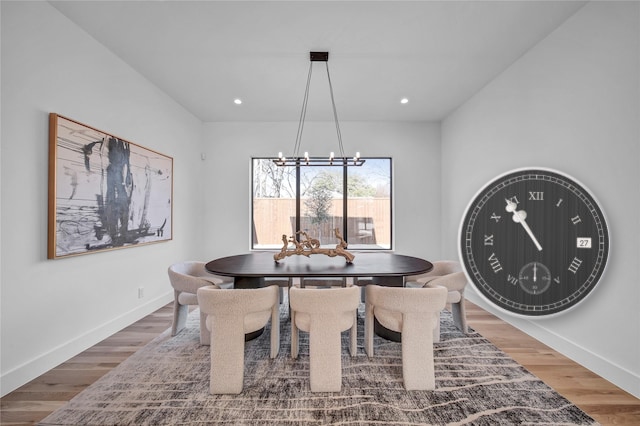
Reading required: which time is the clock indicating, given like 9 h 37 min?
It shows 10 h 54 min
